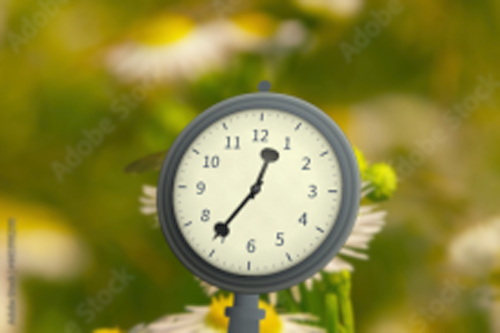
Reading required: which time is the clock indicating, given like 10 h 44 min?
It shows 12 h 36 min
